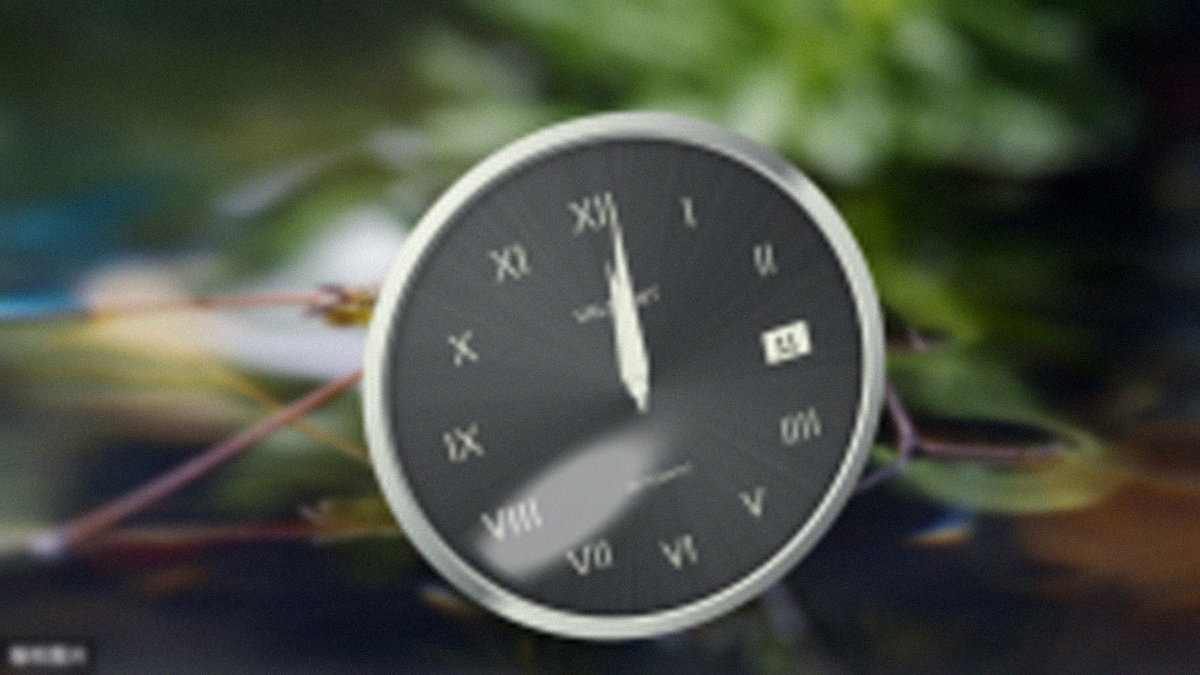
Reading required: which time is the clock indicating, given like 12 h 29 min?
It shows 12 h 01 min
